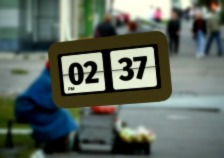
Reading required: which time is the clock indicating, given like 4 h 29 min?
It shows 2 h 37 min
